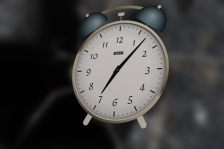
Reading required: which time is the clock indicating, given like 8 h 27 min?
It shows 7 h 07 min
